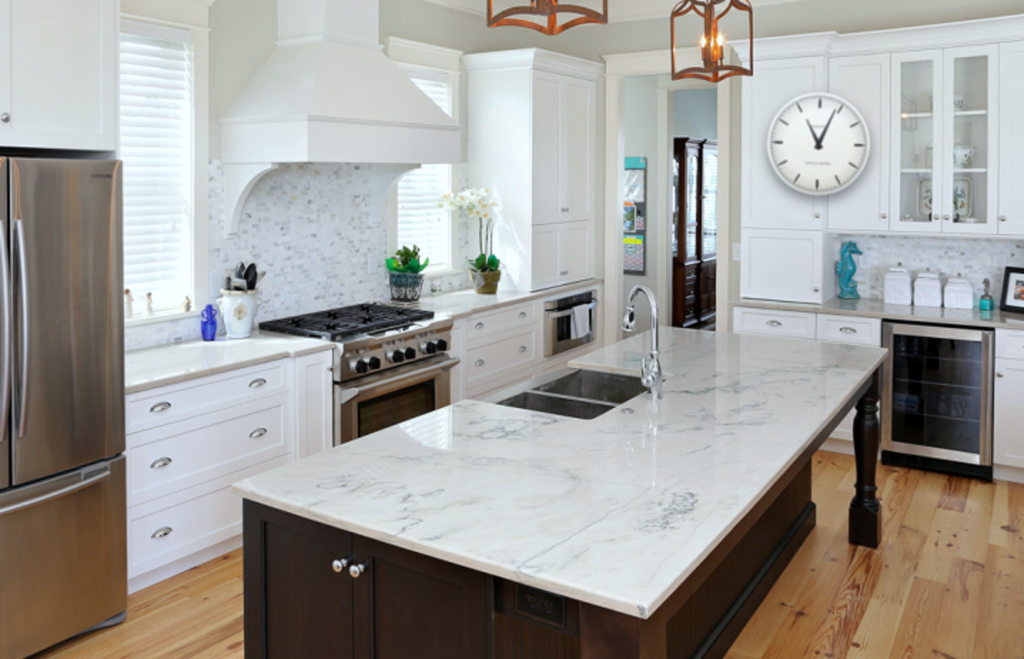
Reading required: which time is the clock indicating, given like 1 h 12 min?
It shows 11 h 04 min
